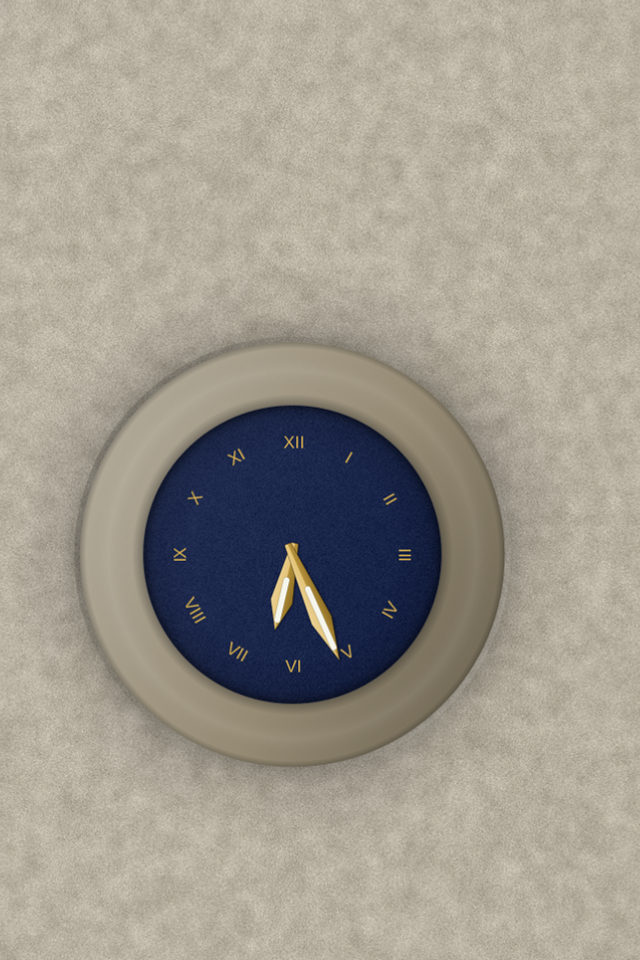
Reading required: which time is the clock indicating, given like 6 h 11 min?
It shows 6 h 26 min
